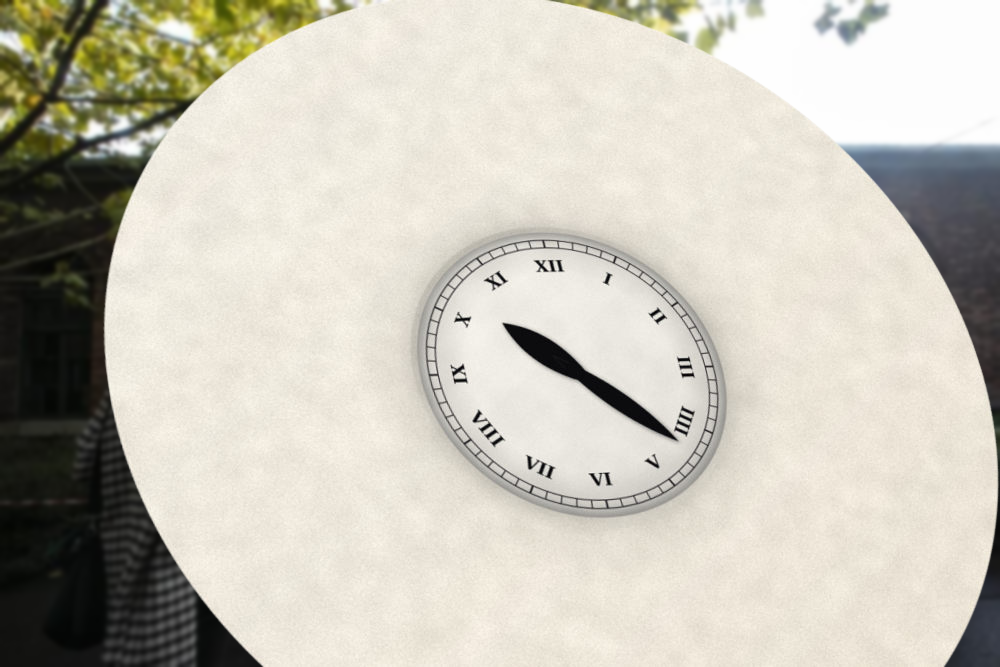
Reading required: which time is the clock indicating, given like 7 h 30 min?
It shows 10 h 22 min
